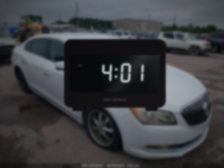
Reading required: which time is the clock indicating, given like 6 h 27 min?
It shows 4 h 01 min
